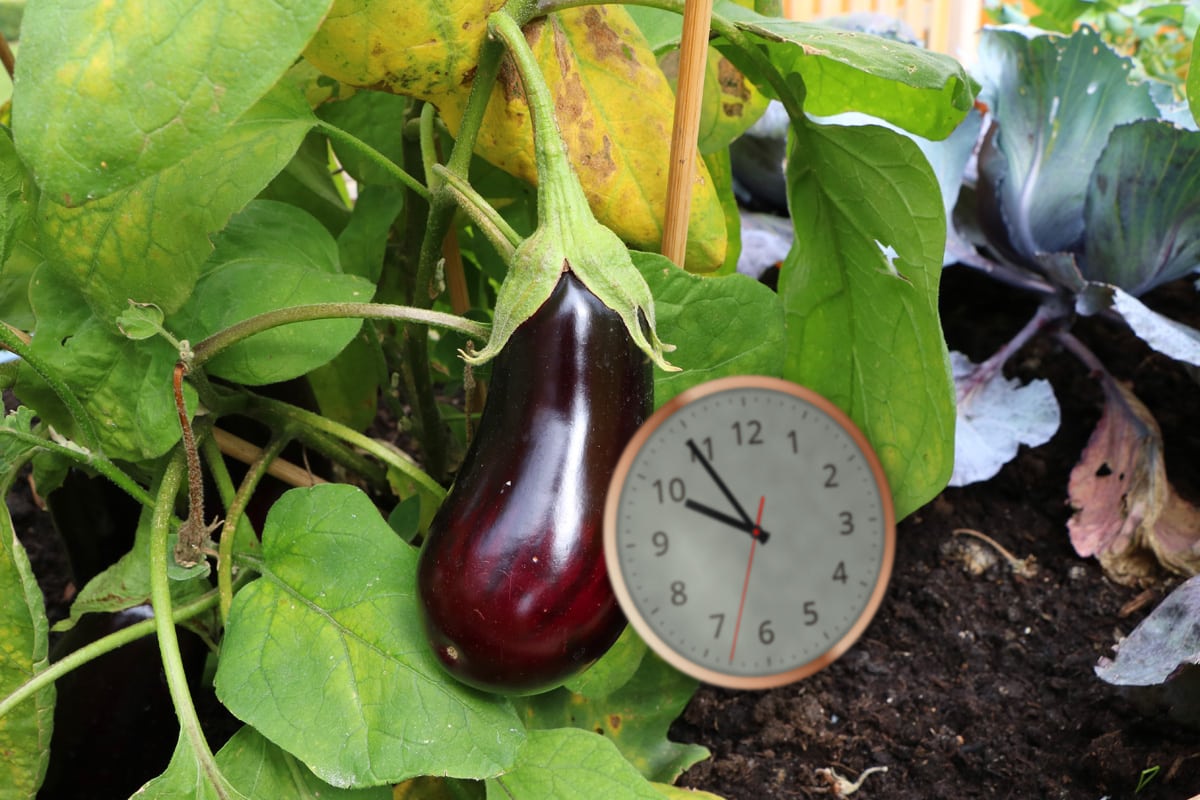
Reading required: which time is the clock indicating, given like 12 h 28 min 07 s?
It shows 9 h 54 min 33 s
